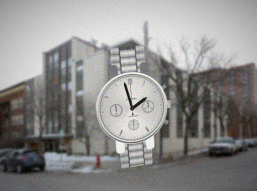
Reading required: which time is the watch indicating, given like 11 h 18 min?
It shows 1 h 58 min
